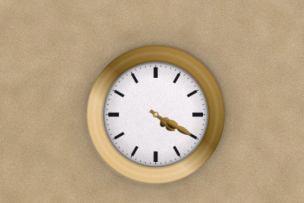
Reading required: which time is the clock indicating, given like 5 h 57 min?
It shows 4 h 20 min
